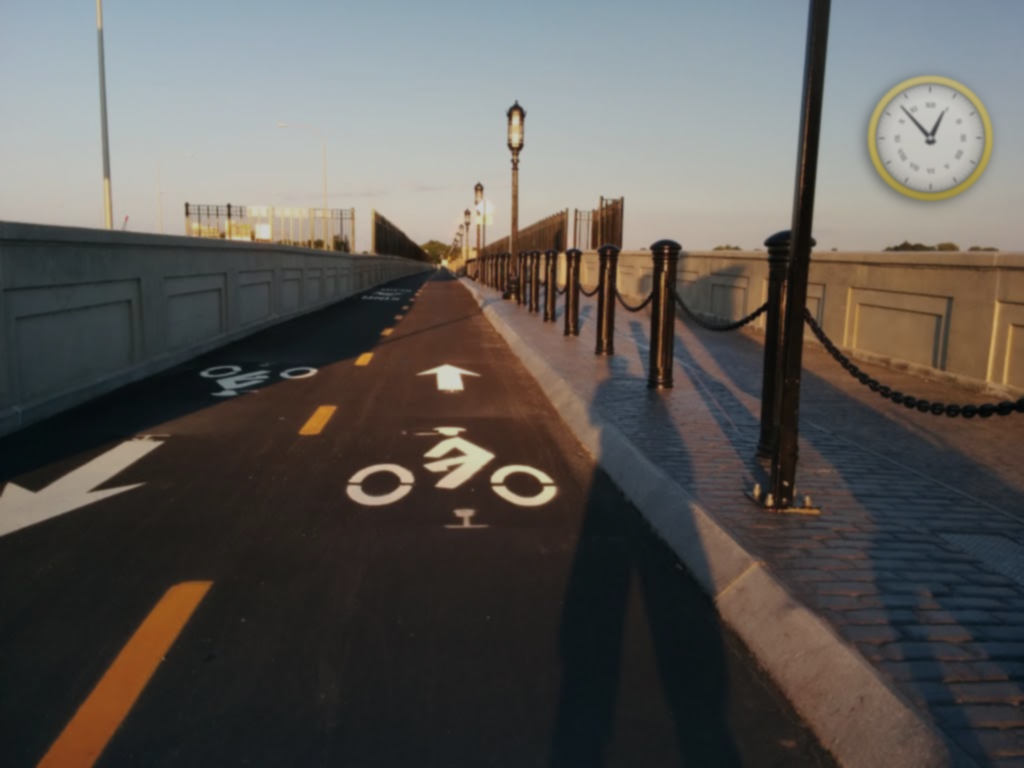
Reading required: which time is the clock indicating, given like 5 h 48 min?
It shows 12 h 53 min
